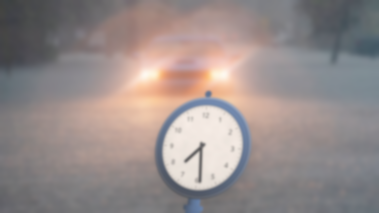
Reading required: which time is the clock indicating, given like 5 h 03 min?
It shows 7 h 29 min
